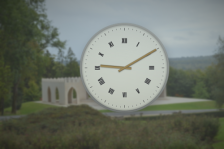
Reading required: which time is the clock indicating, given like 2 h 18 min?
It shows 9 h 10 min
